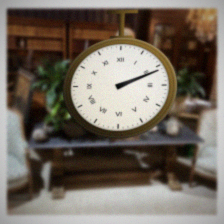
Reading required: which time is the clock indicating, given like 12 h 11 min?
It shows 2 h 11 min
